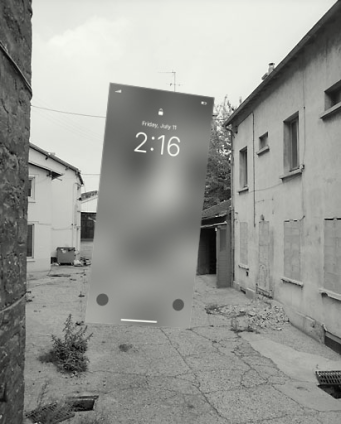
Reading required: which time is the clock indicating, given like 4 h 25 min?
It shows 2 h 16 min
